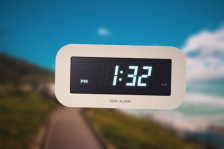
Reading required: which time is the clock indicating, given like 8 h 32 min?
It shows 1 h 32 min
